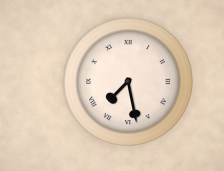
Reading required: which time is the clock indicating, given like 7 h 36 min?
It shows 7 h 28 min
